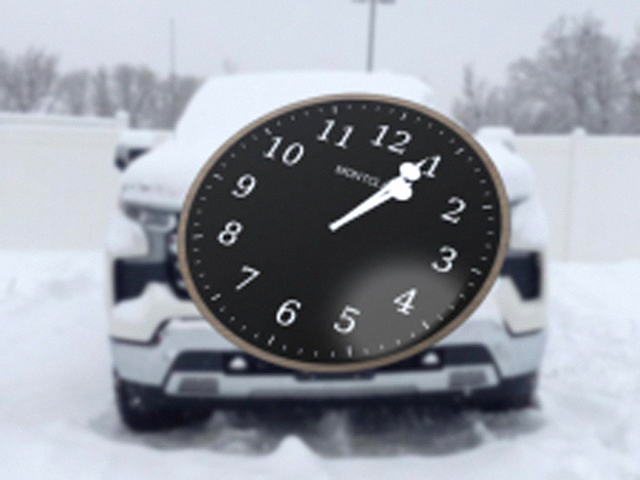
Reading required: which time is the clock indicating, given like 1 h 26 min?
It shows 1 h 04 min
